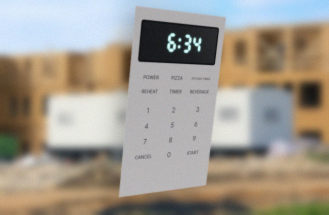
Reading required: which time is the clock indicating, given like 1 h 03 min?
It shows 6 h 34 min
